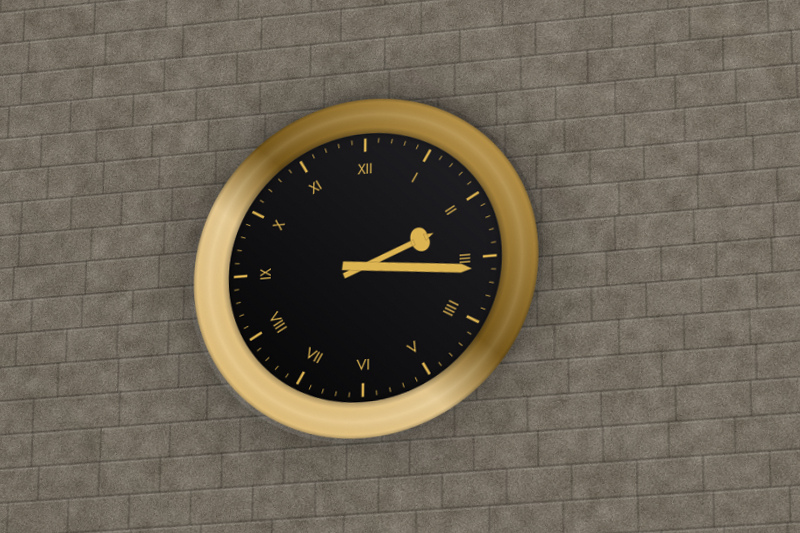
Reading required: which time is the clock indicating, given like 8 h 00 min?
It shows 2 h 16 min
